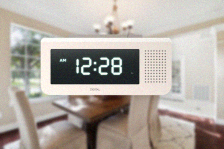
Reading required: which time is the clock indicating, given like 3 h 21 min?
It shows 12 h 28 min
